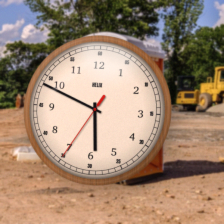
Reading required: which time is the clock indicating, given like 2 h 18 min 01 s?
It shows 5 h 48 min 35 s
